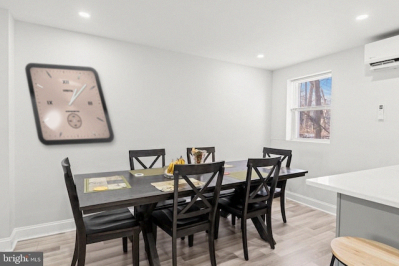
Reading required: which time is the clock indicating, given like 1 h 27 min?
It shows 1 h 08 min
